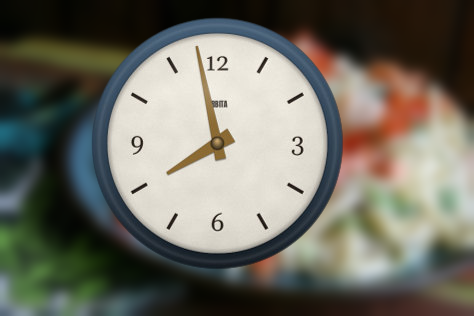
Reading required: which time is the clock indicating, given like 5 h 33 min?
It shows 7 h 58 min
